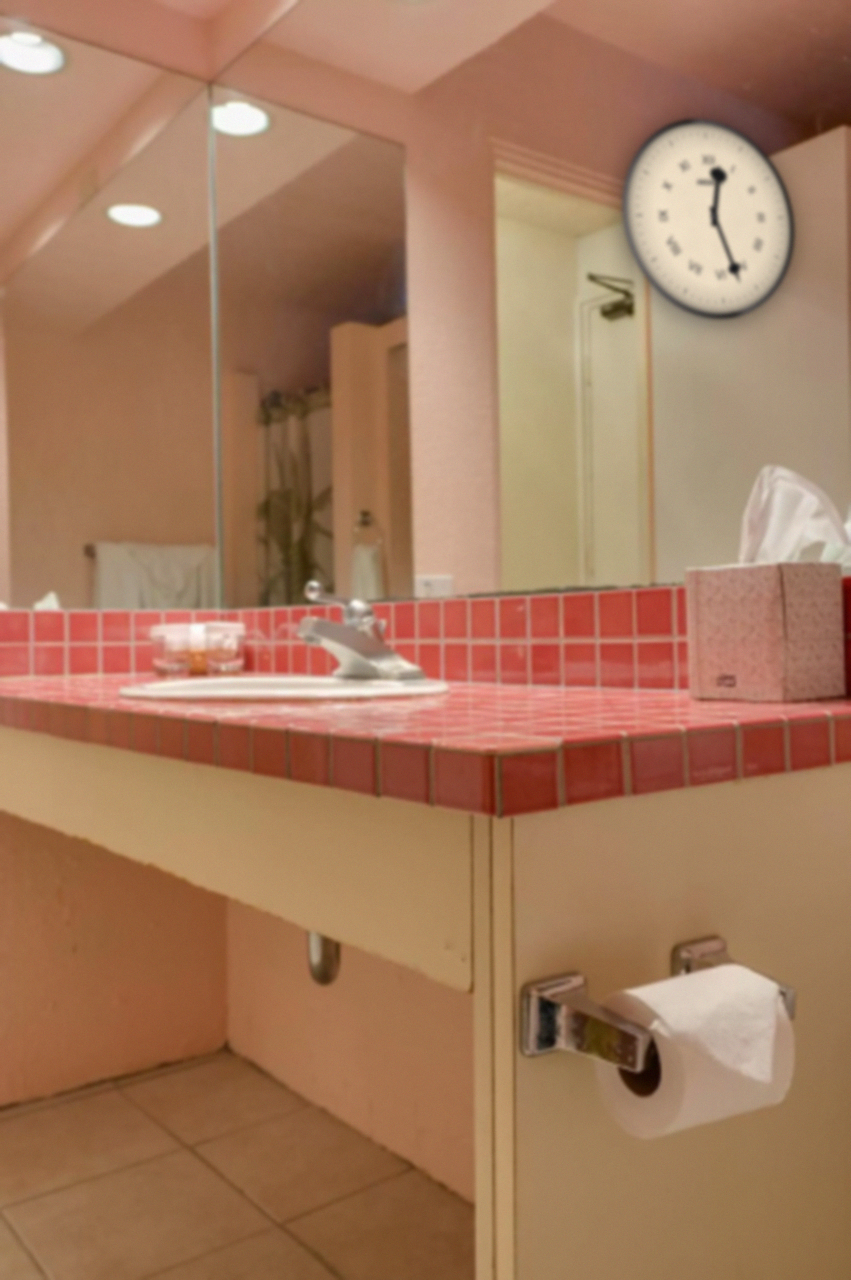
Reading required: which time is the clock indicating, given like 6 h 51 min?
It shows 12 h 27 min
